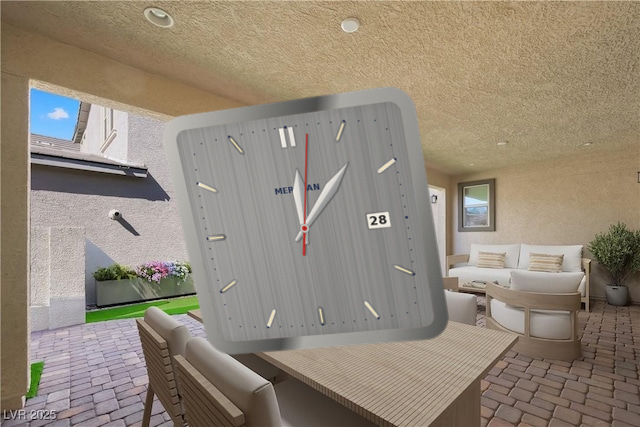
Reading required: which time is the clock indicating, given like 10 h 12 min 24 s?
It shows 12 h 07 min 02 s
